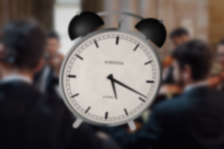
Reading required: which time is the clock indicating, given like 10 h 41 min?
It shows 5 h 19 min
